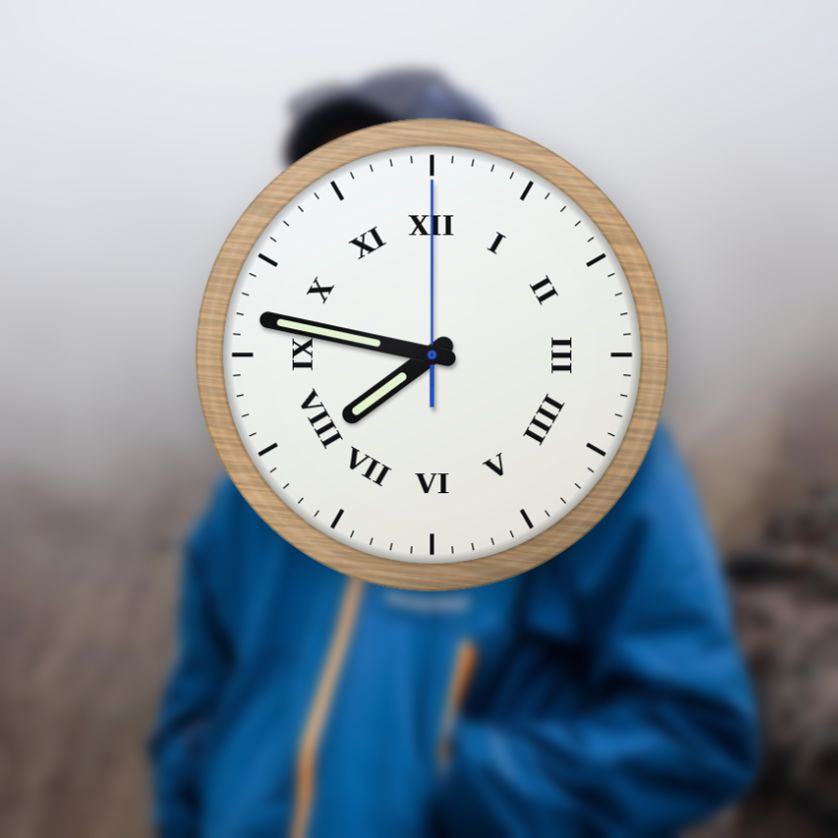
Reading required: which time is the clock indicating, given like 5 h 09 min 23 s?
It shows 7 h 47 min 00 s
